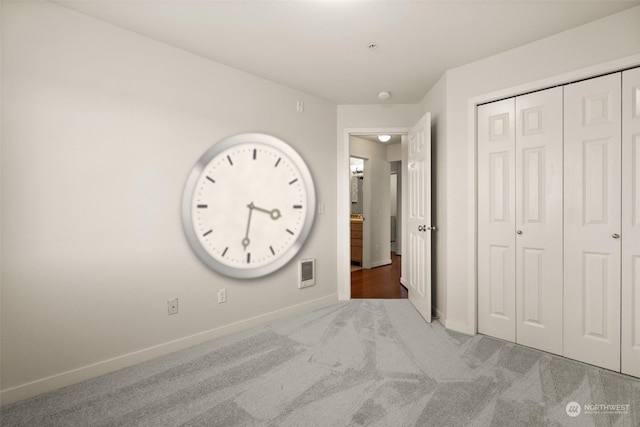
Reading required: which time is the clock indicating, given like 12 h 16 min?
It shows 3 h 31 min
